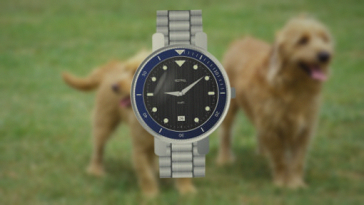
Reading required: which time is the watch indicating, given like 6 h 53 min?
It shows 9 h 09 min
